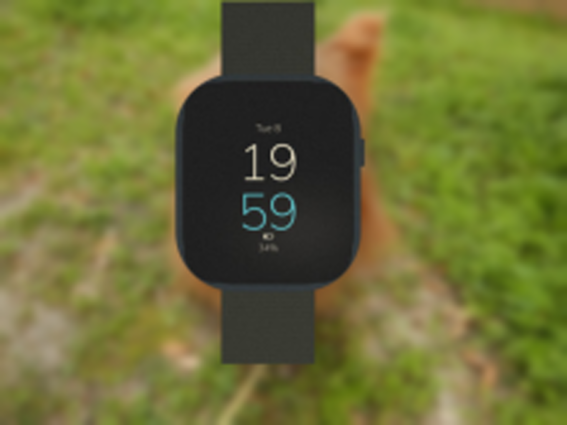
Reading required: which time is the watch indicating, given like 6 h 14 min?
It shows 19 h 59 min
